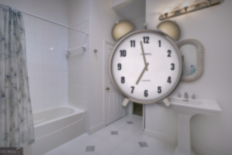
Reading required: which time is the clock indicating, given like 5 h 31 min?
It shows 6 h 58 min
